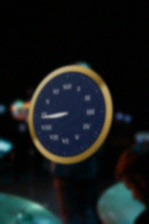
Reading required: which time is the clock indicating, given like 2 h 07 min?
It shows 8 h 44 min
